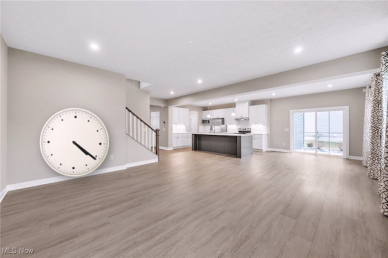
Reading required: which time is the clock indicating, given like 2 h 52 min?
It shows 4 h 21 min
